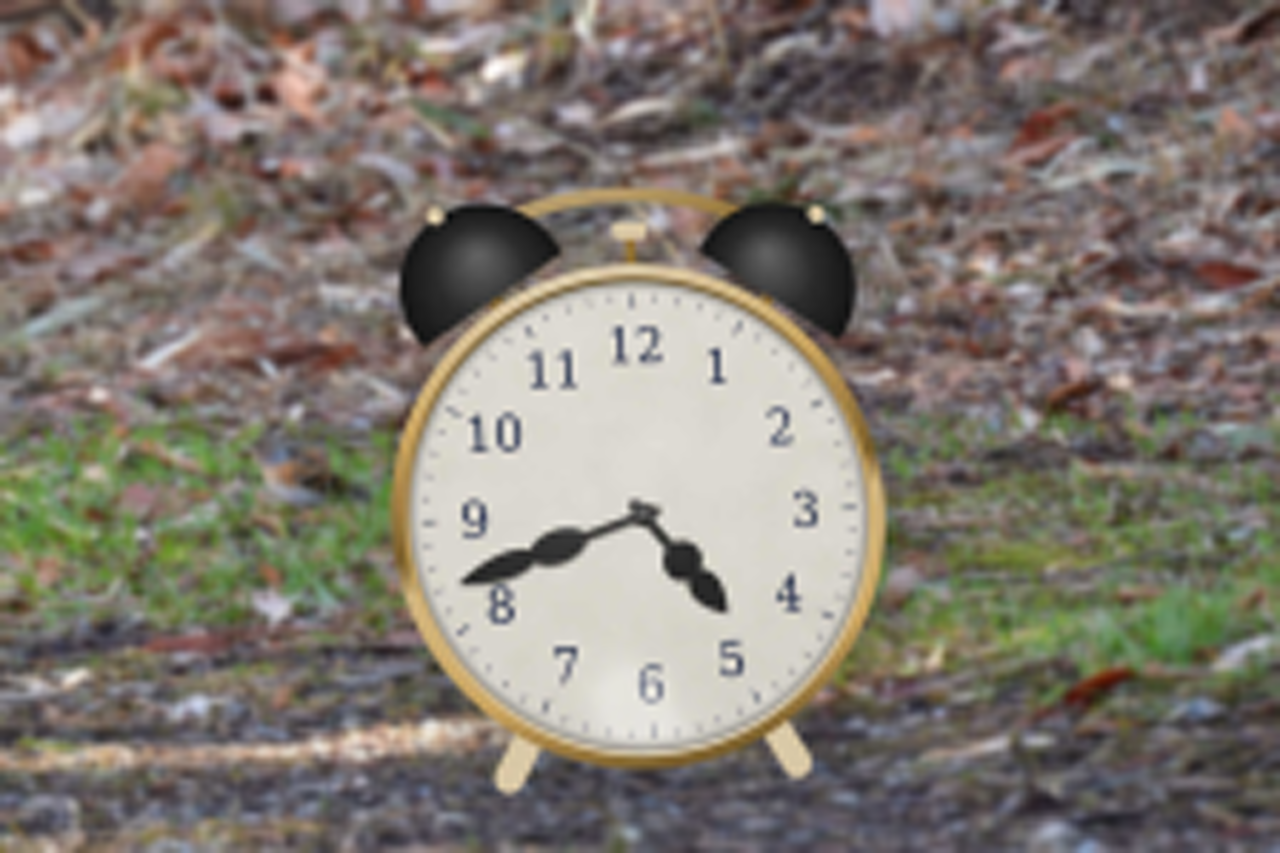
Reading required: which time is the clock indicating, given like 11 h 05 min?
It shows 4 h 42 min
